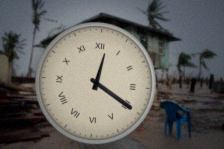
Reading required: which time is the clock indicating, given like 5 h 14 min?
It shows 12 h 20 min
